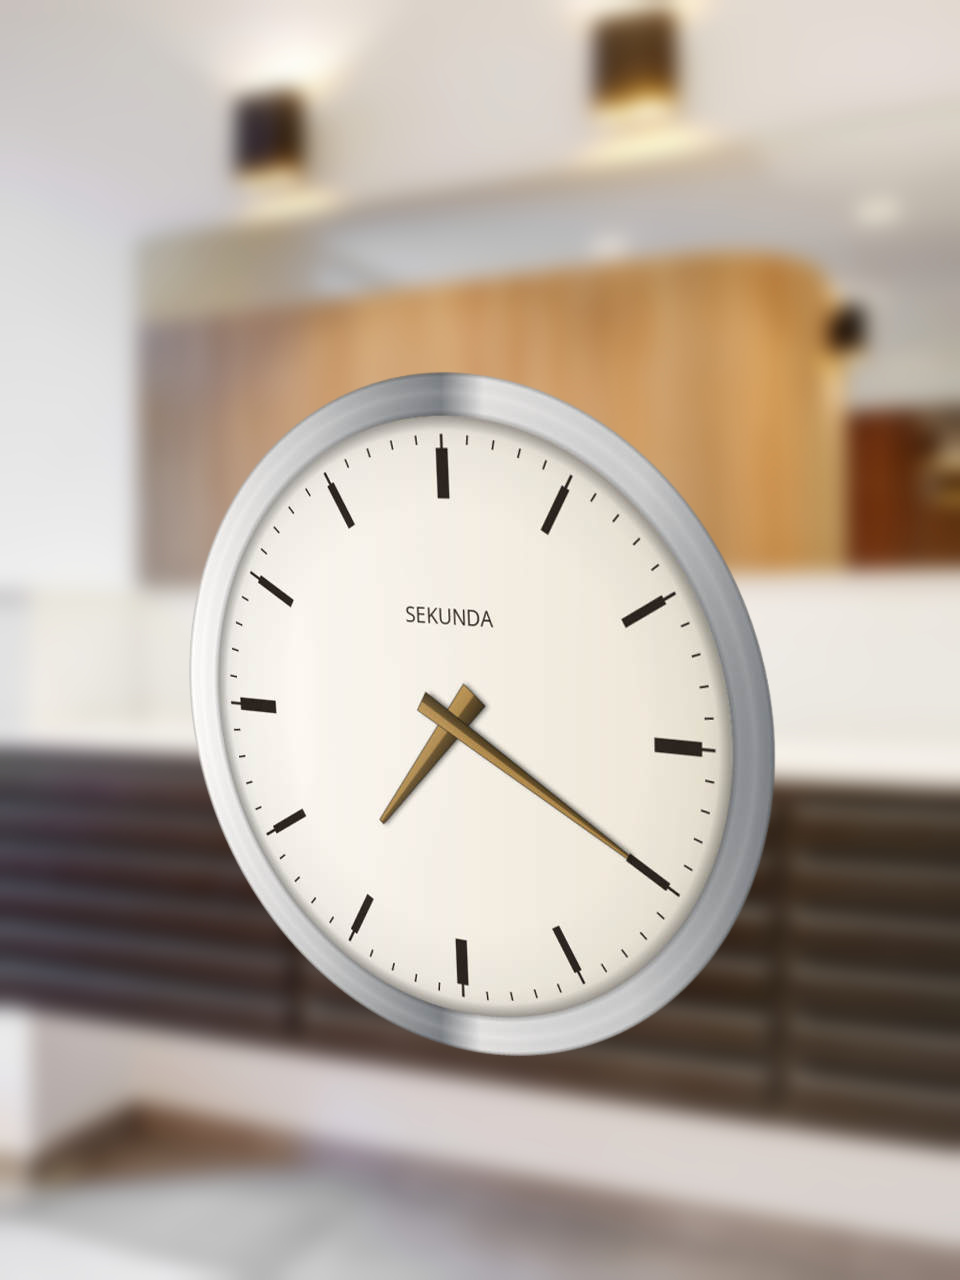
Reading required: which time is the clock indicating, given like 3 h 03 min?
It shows 7 h 20 min
